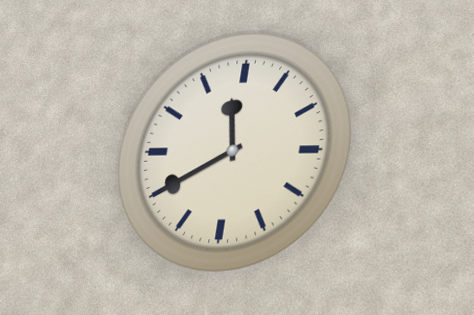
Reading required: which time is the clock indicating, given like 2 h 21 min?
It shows 11 h 40 min
